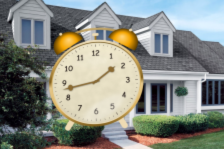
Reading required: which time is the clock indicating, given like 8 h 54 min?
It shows 1 h 43 min
